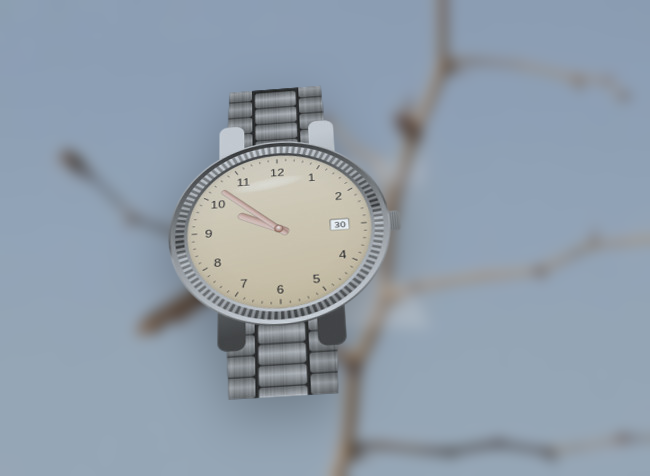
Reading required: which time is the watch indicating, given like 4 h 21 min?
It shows 9 h 52 min
